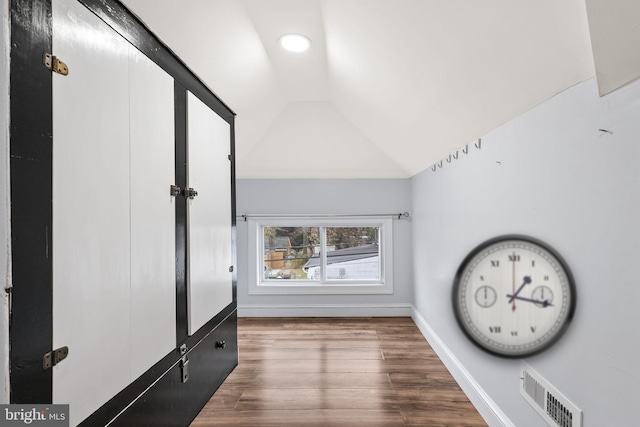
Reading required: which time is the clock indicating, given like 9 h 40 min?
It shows 1 h 17 min
